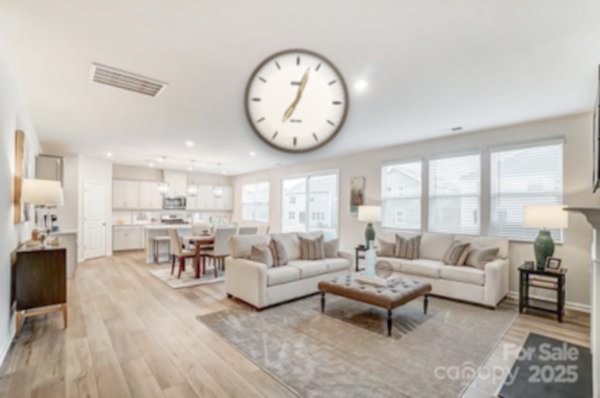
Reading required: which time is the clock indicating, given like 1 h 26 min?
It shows 7 h 03 min
